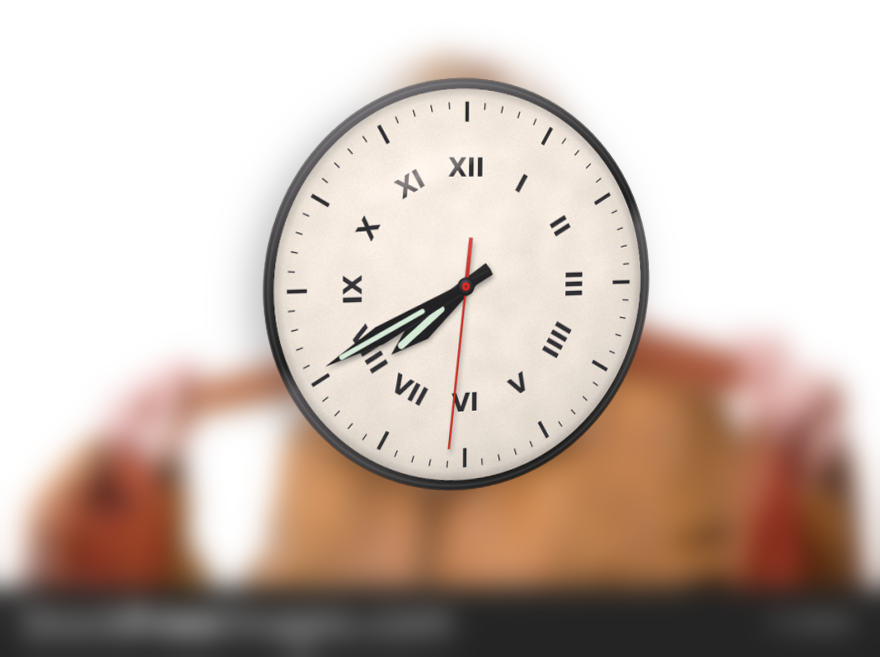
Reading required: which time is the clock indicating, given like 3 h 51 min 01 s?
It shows 7 h 40 min 31 s
